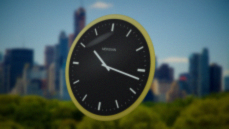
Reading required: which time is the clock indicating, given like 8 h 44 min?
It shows 10 h 17 min
